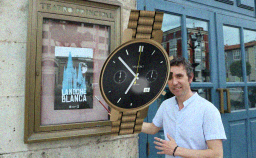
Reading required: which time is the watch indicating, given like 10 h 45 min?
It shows 6 h 52 min
